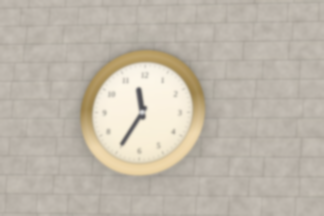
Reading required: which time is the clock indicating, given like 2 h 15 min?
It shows 11 h 35 min
